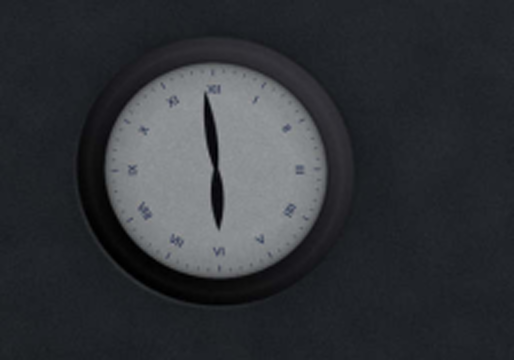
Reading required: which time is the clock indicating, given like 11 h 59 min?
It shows 5 h 59 min
